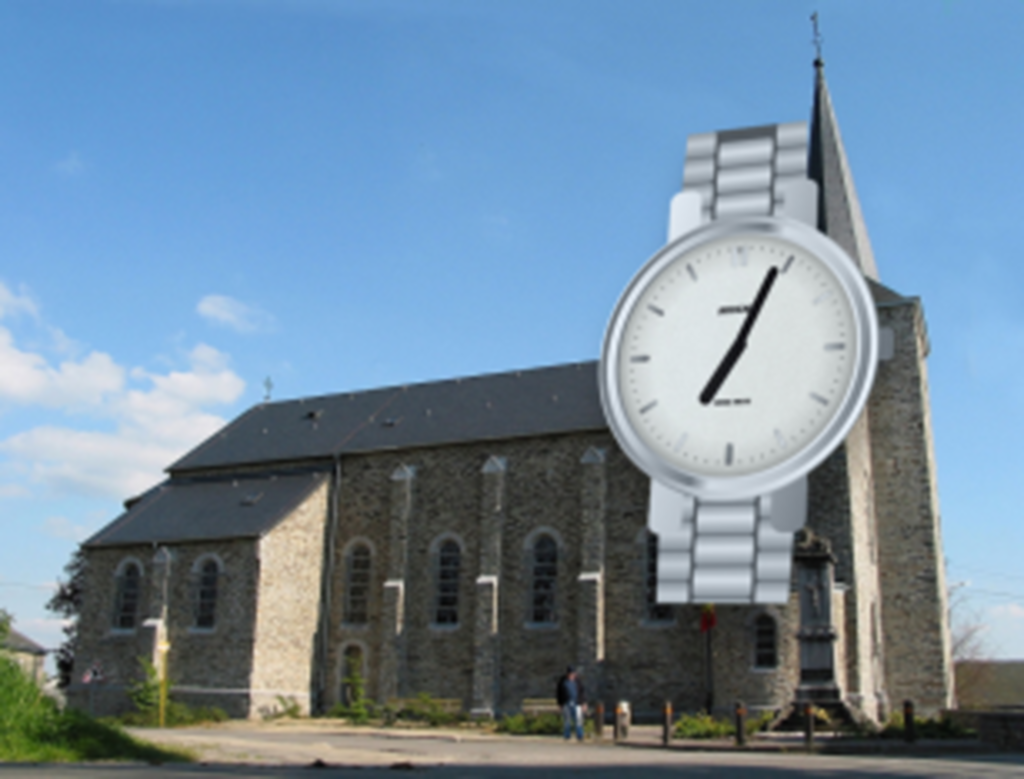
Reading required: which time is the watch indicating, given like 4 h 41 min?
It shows 7 h 04 min
